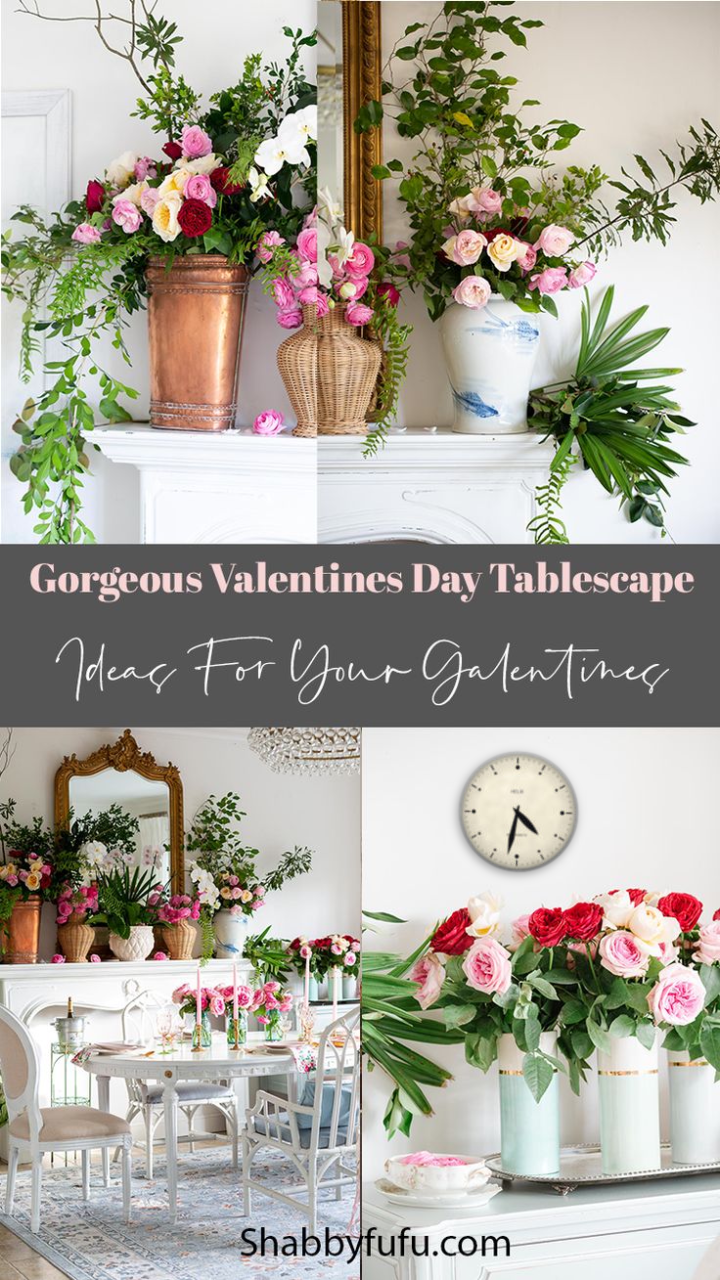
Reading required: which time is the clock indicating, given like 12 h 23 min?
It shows 4 h 32 min
